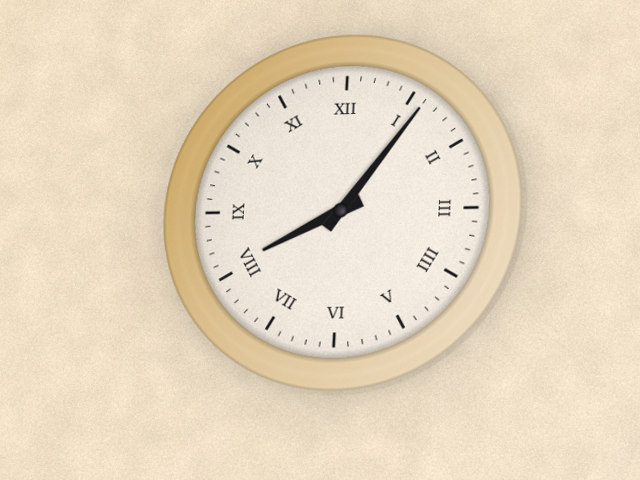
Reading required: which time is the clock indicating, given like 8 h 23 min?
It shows 8 h 06 min
